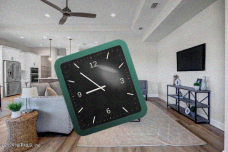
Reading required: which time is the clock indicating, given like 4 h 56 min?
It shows 8 h 54 min
